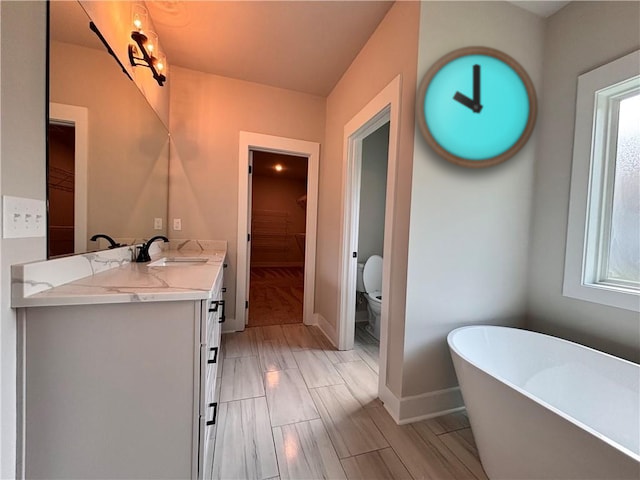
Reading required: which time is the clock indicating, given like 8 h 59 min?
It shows 10 h 00 min
